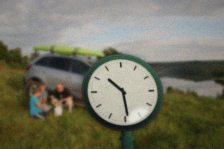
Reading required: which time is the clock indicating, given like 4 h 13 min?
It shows 10 h 29 min
